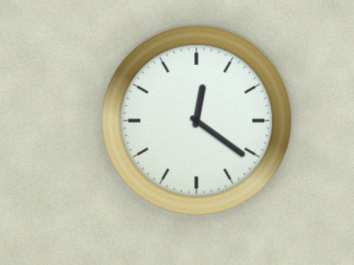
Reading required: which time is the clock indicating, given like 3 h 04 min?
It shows 12 h 21 min
